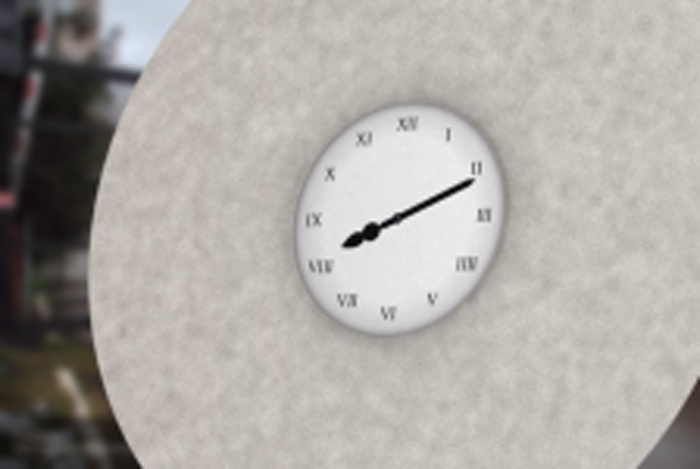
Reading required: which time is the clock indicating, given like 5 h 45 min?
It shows 8 h 11 min
